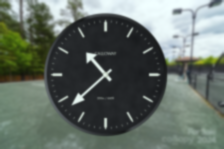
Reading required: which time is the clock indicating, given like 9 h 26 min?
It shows 10 h 38 min
